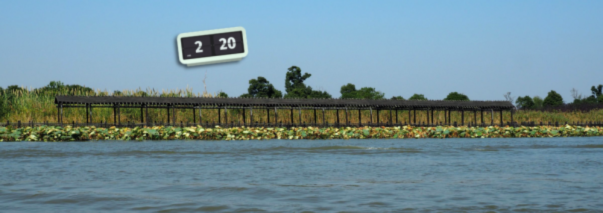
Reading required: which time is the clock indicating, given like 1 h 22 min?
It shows 2 h 20 min
